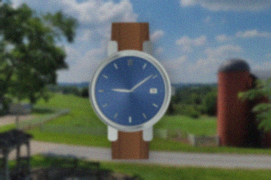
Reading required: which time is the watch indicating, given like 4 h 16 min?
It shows 9 h 09 min
